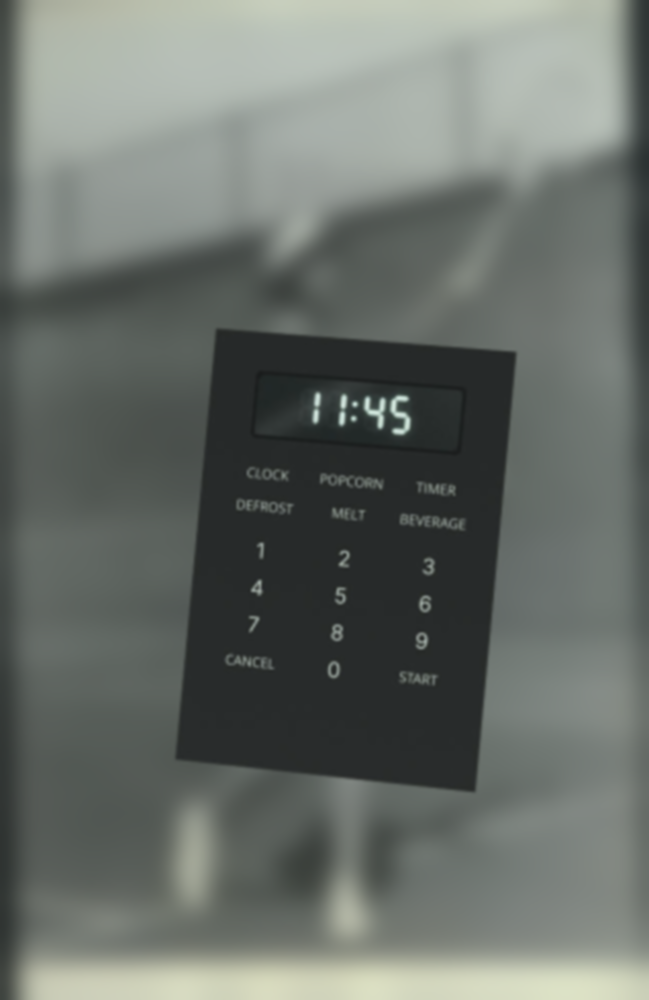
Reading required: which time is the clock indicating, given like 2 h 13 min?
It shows 11 h 45 min
